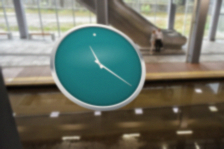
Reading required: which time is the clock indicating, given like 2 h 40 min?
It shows 11 h 22 min
